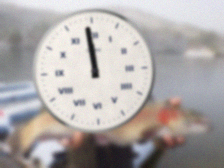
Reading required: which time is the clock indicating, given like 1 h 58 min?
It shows 11 h 59 min
